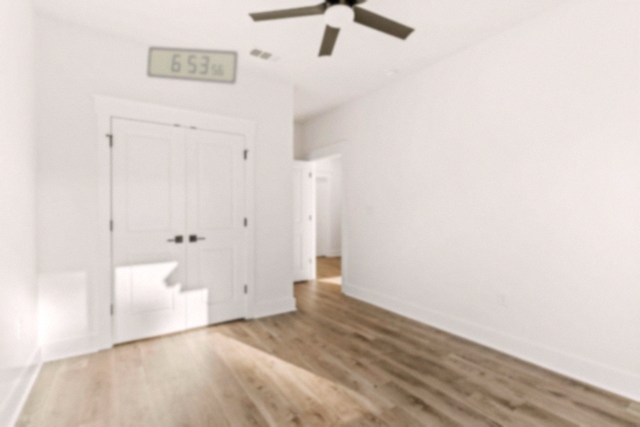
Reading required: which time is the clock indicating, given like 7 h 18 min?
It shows 6 h 53 min
